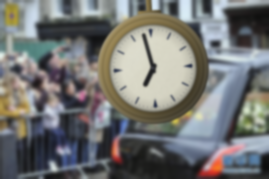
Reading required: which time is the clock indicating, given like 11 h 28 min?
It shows 6 h 58 min
